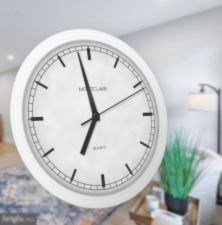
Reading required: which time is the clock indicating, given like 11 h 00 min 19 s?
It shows 6 h 58 min 11 s
